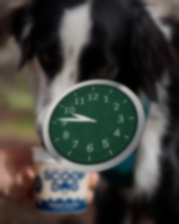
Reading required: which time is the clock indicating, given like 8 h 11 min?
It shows 9 h 46 min
